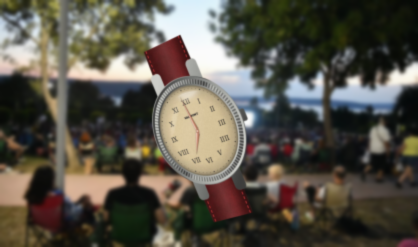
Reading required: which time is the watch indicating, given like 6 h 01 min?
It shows 6 h 59 min
